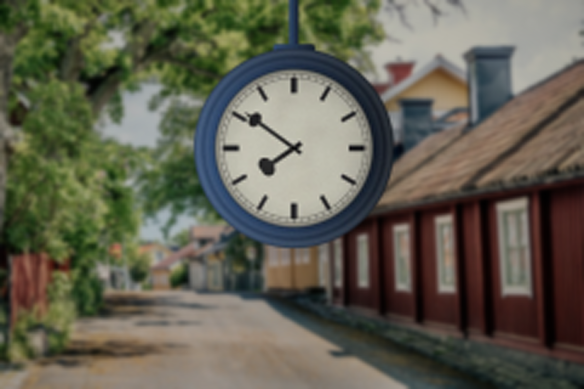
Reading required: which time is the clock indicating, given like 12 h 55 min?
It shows 7 h 51 min
